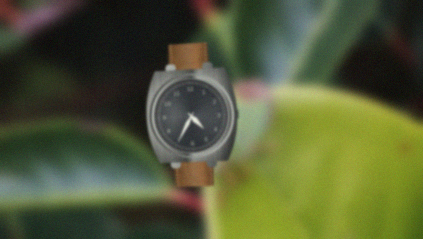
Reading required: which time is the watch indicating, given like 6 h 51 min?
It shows 4 h 35 min
